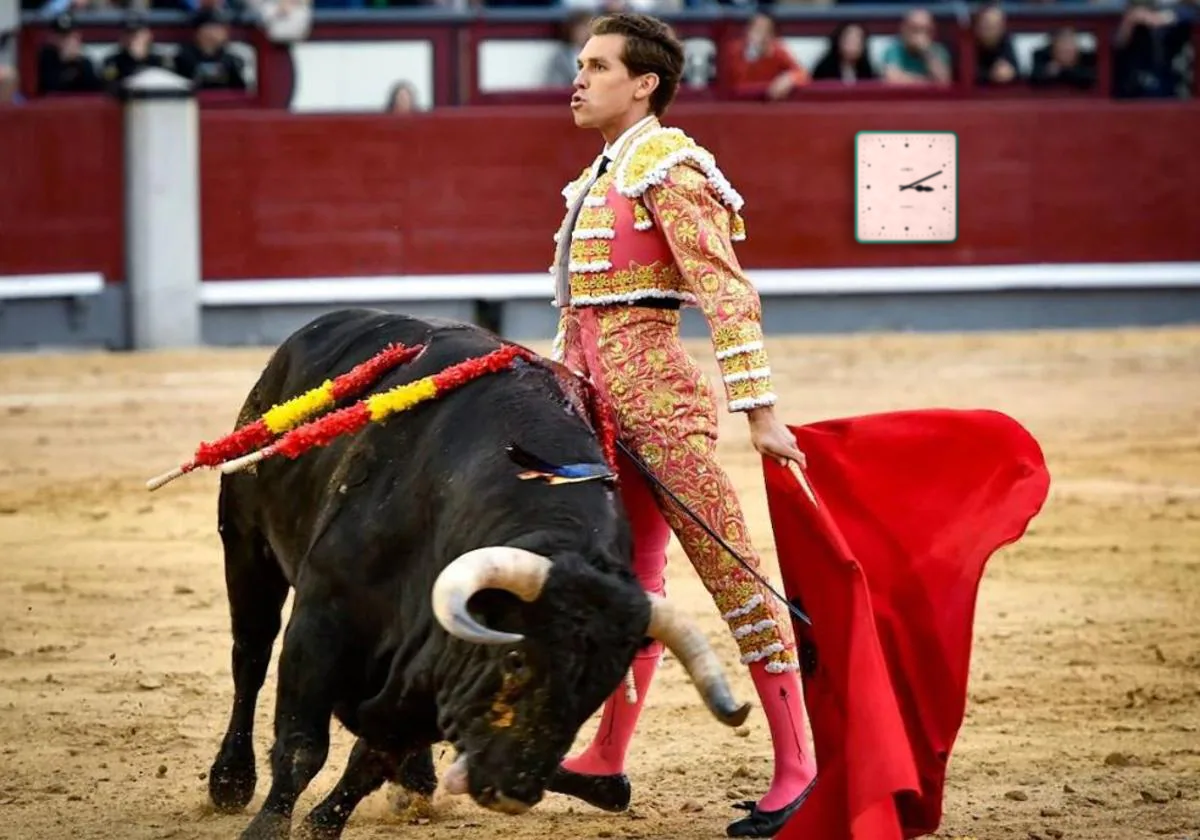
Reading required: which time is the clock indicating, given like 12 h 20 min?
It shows 3 h 11 min
